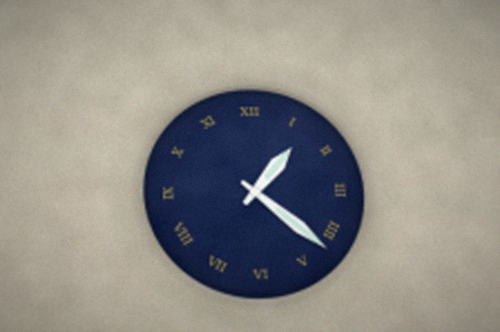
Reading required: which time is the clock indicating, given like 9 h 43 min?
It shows 1 h 22 min
